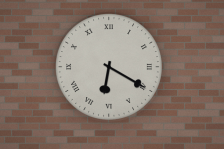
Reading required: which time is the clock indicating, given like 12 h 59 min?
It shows 6 h 20 min
